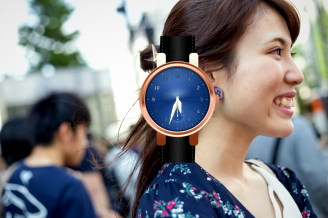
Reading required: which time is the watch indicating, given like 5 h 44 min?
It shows 5 h 33 min
